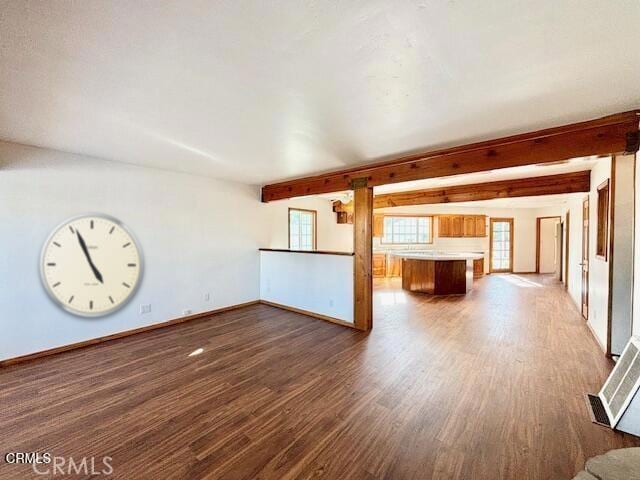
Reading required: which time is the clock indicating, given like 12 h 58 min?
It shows 4 h 56 min
